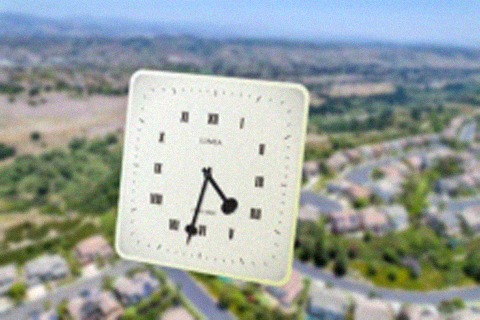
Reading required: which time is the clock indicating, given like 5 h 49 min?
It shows 4 h 32 min
